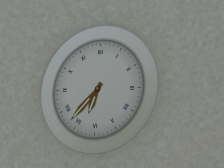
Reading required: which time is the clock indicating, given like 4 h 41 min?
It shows 6 h 37 min
